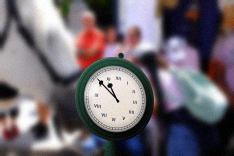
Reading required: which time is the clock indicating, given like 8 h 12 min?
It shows 10 h 51 min
